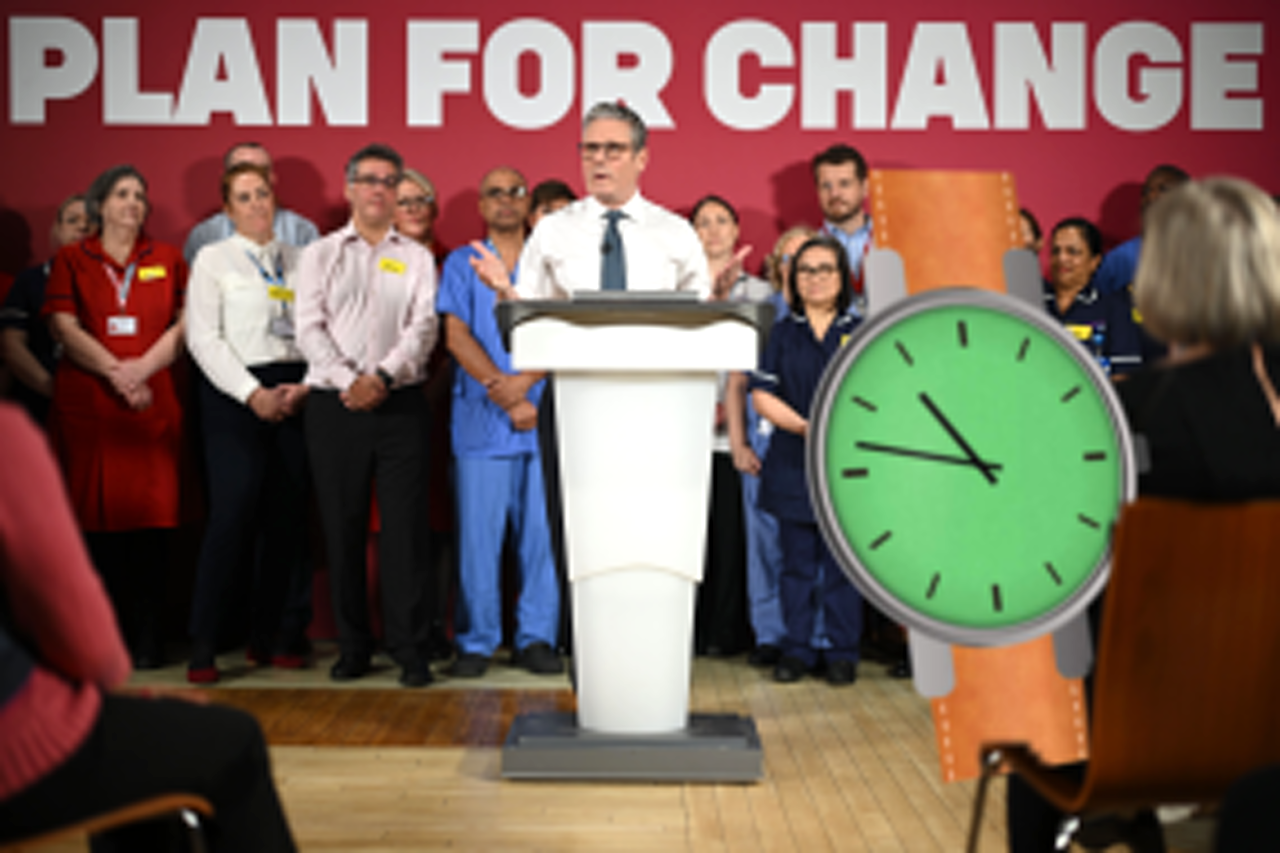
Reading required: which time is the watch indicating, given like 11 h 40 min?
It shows 10 h 47 min
